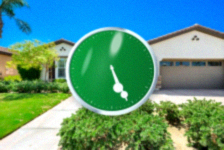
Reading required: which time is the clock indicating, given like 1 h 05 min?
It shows 5 h 26 min
